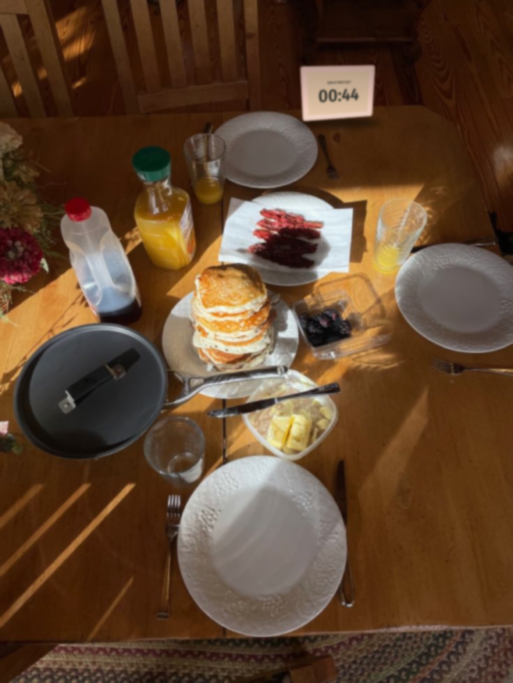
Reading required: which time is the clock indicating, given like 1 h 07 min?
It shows 0 h 44 min
